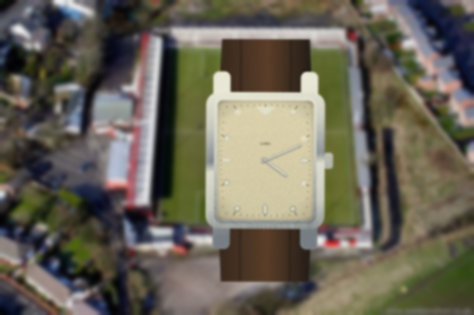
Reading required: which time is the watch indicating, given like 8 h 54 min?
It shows 4 h 11 min
